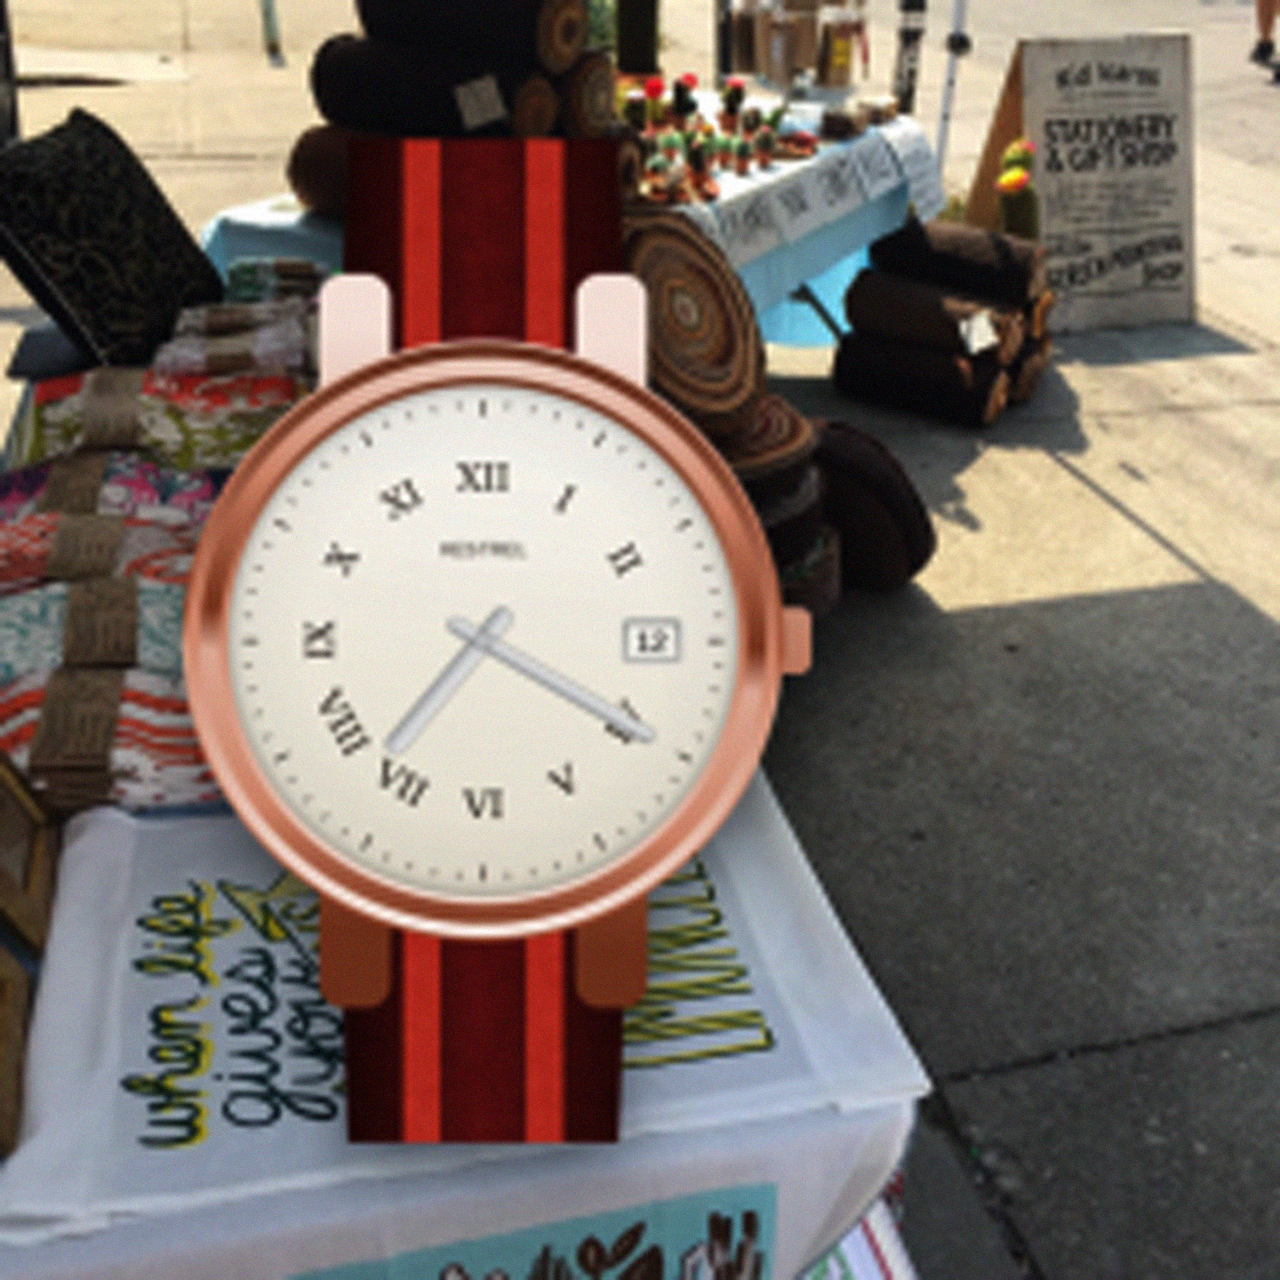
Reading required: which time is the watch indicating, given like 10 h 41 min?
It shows 7 h 20 min
